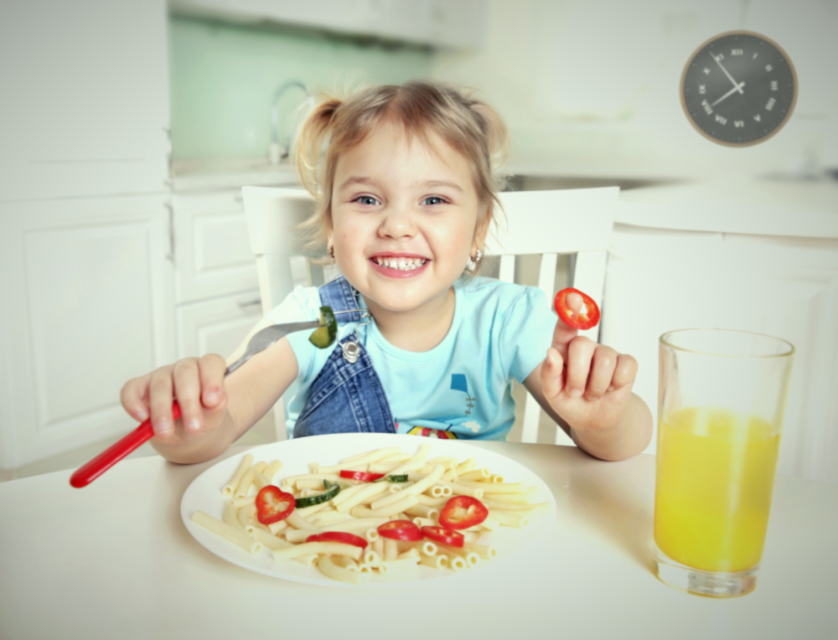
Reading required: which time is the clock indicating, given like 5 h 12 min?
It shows 7 h 54 min
